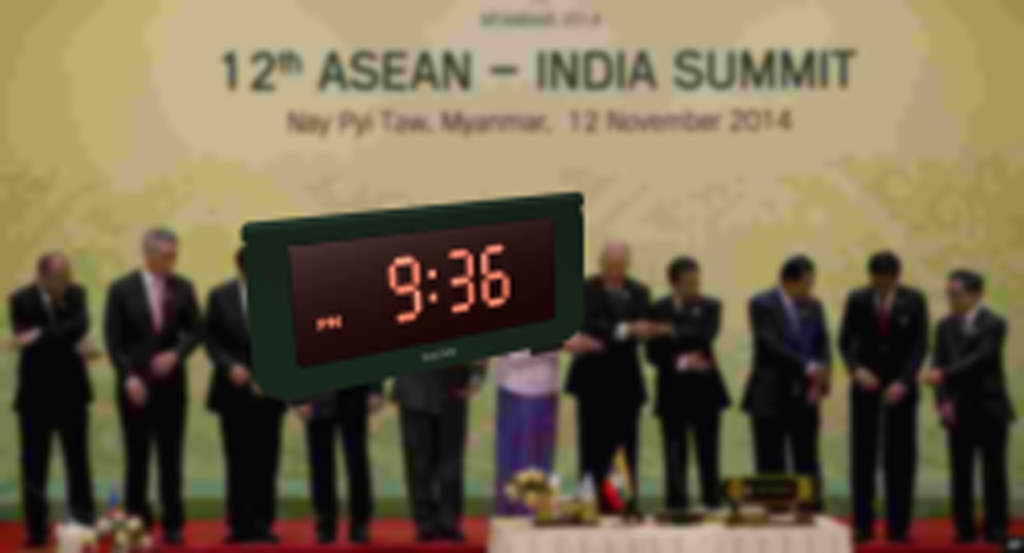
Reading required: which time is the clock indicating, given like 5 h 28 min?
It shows 9 h 36 min
